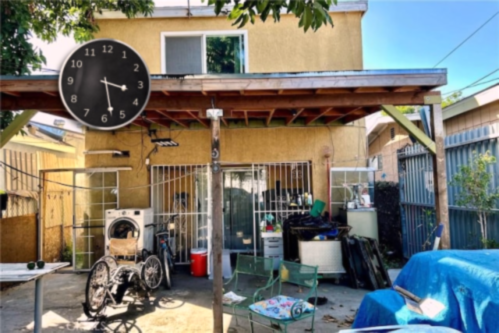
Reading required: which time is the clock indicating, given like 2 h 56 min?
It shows 3 h 28 min
